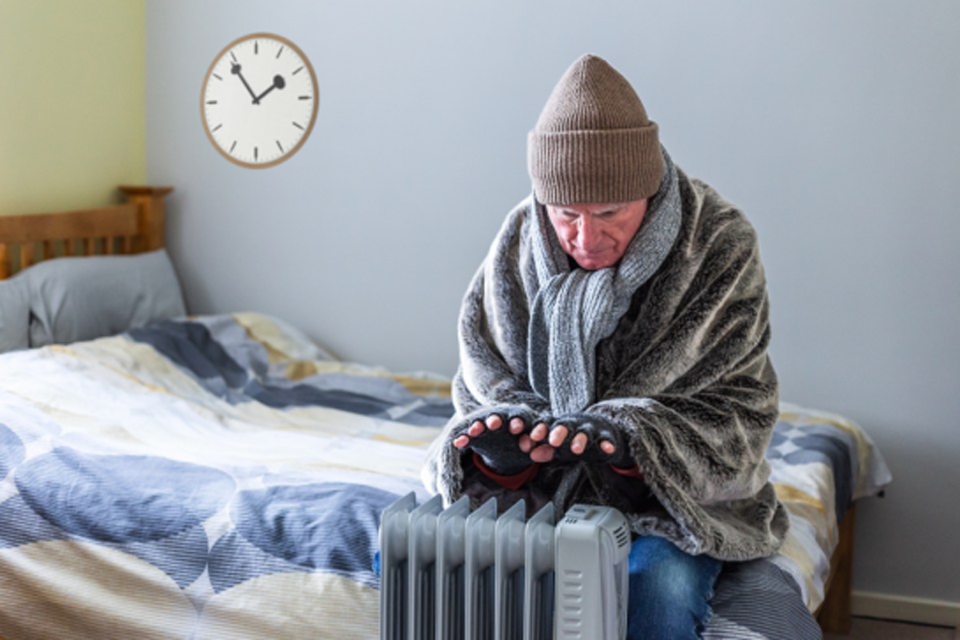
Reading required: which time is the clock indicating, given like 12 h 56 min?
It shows 1 h 54 min
